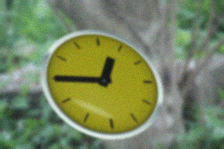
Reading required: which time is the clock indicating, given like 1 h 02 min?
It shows 12 h 45 min
